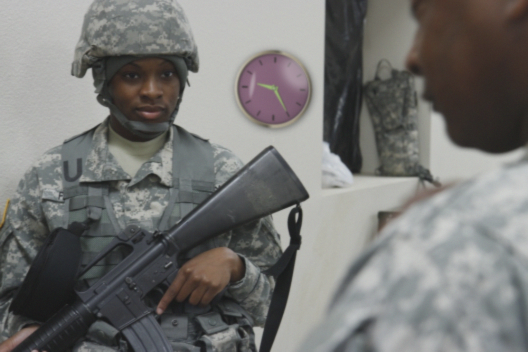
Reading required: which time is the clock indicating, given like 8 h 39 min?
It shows 9 h 25 min
